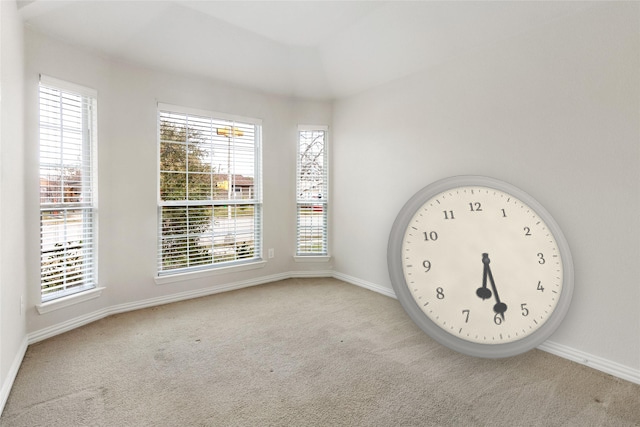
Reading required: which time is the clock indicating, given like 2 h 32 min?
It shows 6 h 29 min
